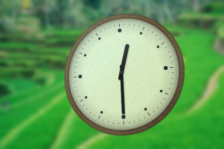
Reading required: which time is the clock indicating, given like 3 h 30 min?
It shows 12 h 30 min
